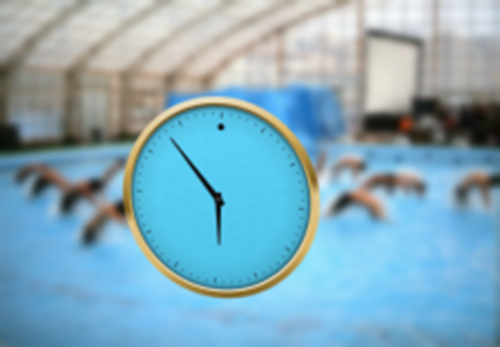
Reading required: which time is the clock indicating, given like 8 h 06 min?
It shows 5 h 53 min
